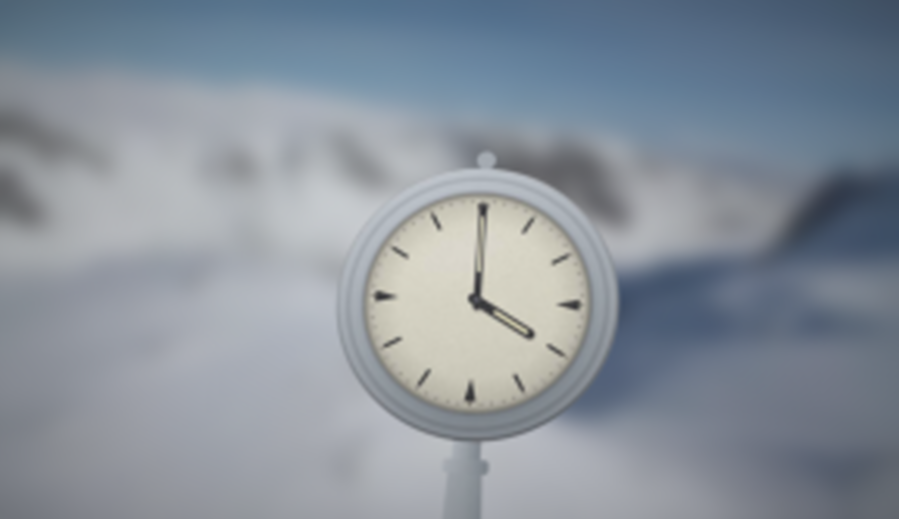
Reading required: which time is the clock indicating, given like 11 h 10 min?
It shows 4 h 00 min
